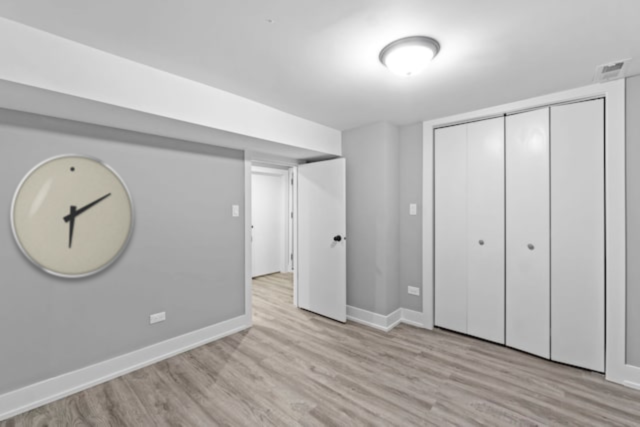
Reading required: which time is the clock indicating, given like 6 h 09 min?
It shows 6 h 10 min
